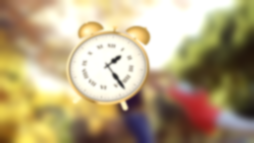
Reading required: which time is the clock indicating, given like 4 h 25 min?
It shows 1 h 23 min
